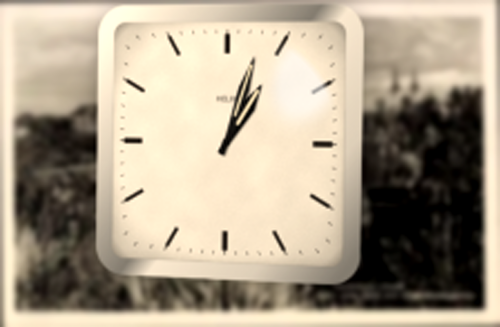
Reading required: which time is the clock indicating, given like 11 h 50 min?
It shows 1 h 03 min
